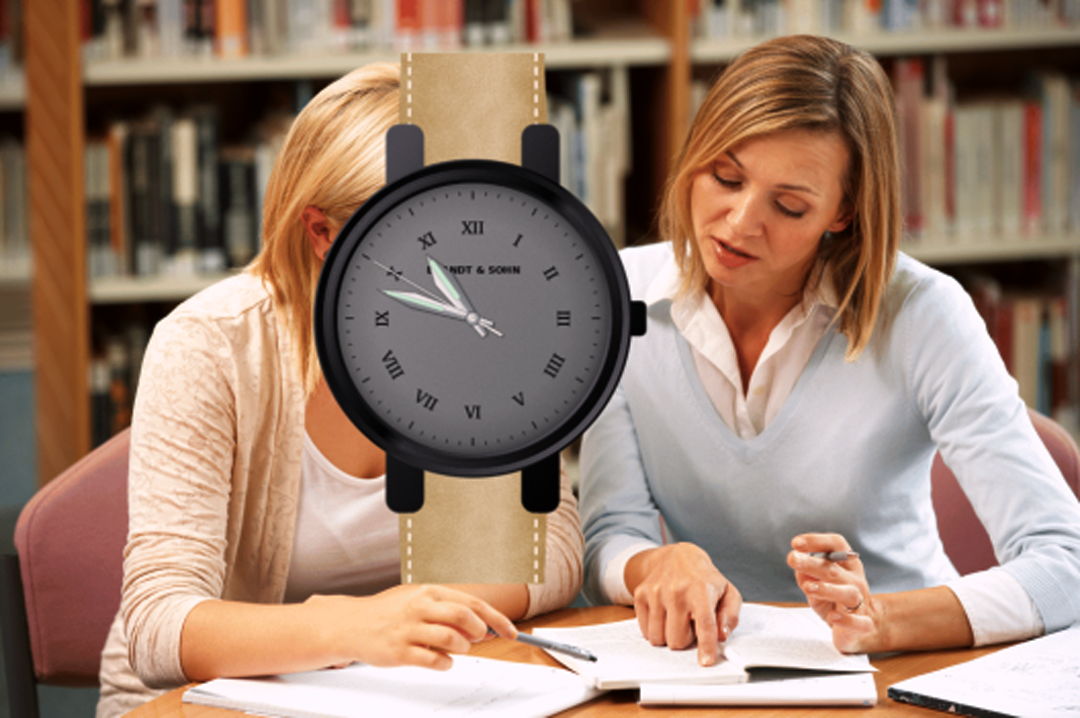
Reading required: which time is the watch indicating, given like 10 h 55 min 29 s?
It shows 10 h 47 min 50 s
